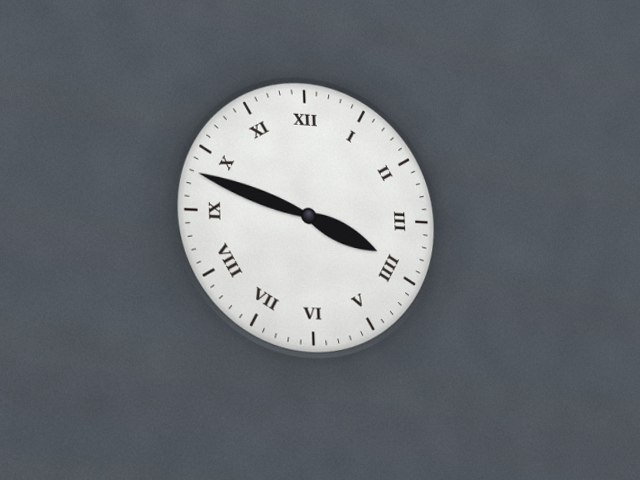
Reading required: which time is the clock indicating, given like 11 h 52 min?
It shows 3 h 48 min
